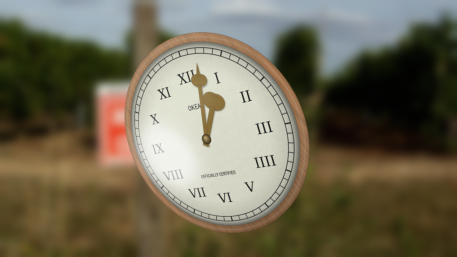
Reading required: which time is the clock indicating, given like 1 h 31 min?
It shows 1 h 02 min
